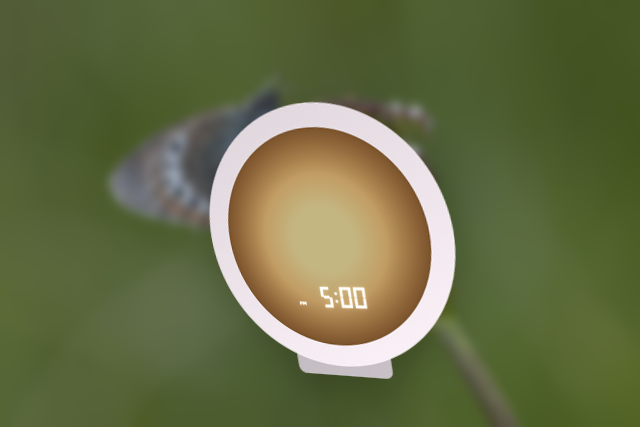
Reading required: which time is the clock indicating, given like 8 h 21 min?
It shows 5 h 00 min
